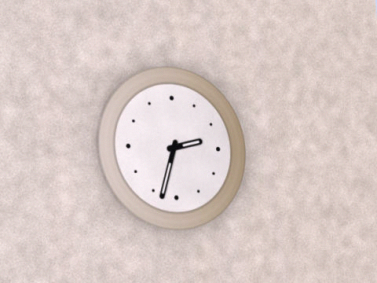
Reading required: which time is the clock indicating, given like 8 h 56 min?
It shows 2 h 33 min
